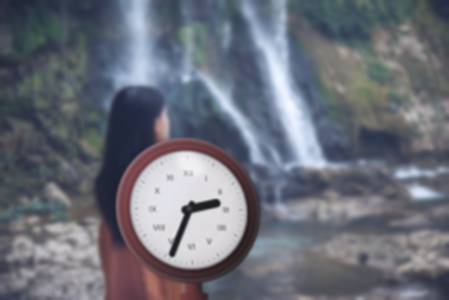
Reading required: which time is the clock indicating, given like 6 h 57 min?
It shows 2 h 34 min
